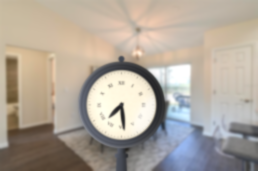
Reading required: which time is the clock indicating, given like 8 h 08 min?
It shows 7 h 29 min
